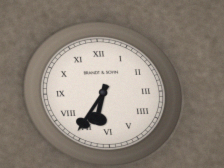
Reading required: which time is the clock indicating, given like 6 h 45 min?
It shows 6 h 36 min
